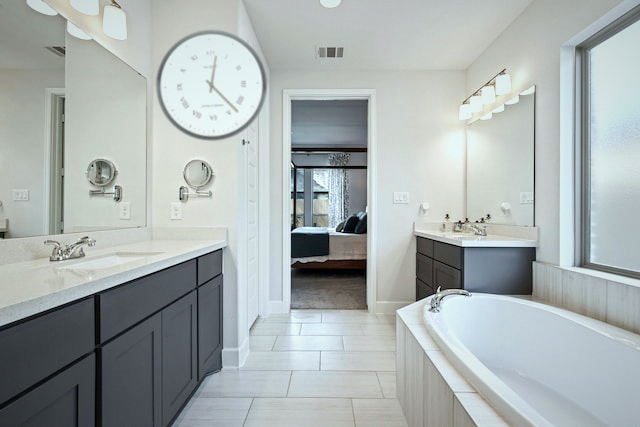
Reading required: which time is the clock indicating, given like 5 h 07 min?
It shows 12 h 23 min
